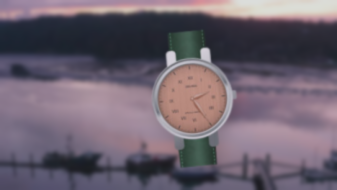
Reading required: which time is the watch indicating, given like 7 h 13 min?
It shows 2 h 25 min
